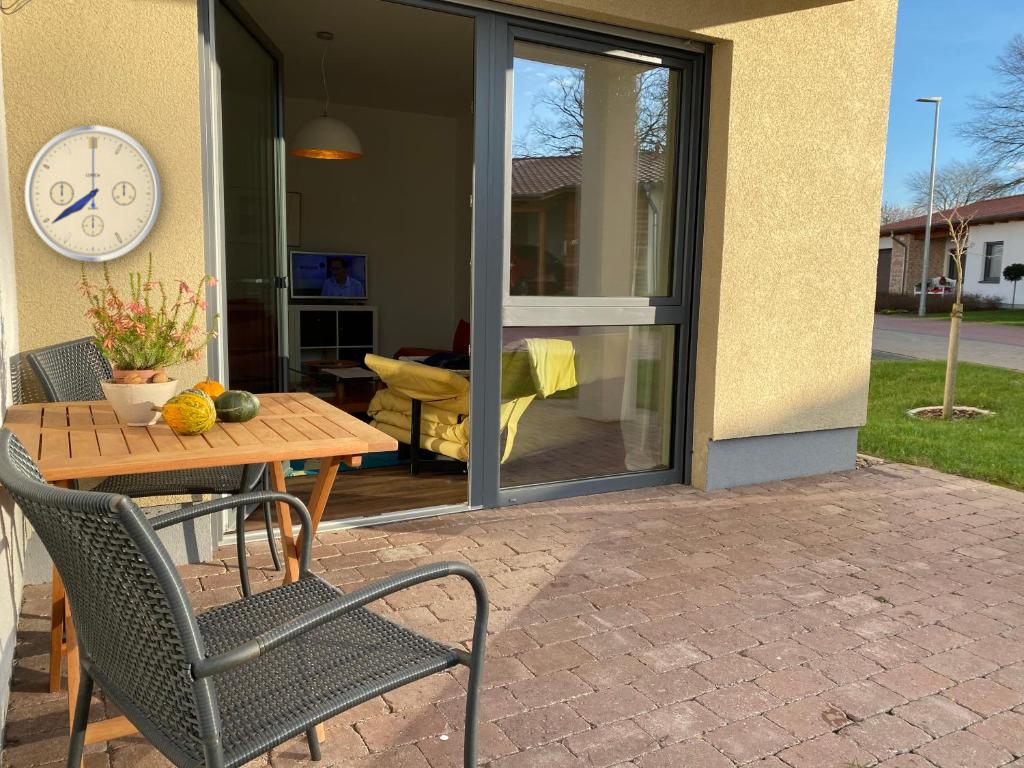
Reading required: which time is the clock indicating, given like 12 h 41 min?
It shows 7 h 39 min
